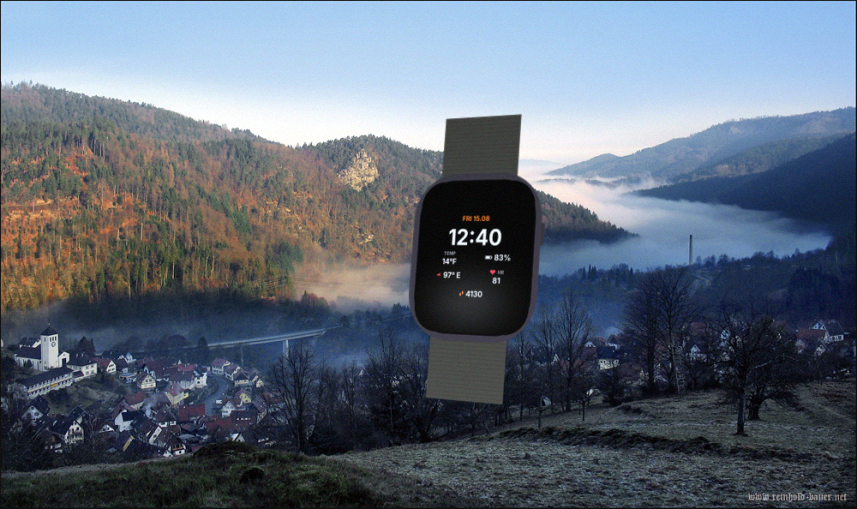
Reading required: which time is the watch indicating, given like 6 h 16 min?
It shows 12 h 40 min
